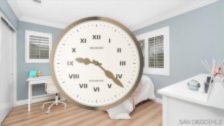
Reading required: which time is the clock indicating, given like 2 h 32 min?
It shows 9 h 22 min
